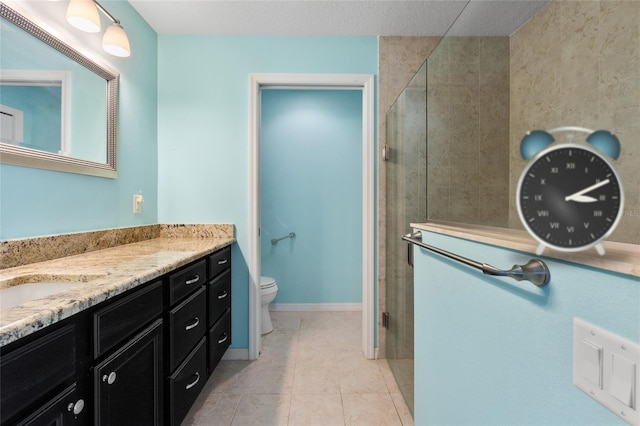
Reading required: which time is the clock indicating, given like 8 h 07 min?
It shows 3 h 11 min
